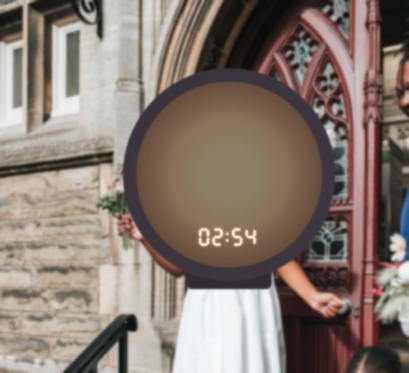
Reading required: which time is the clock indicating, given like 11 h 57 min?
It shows 2 h 54 min
